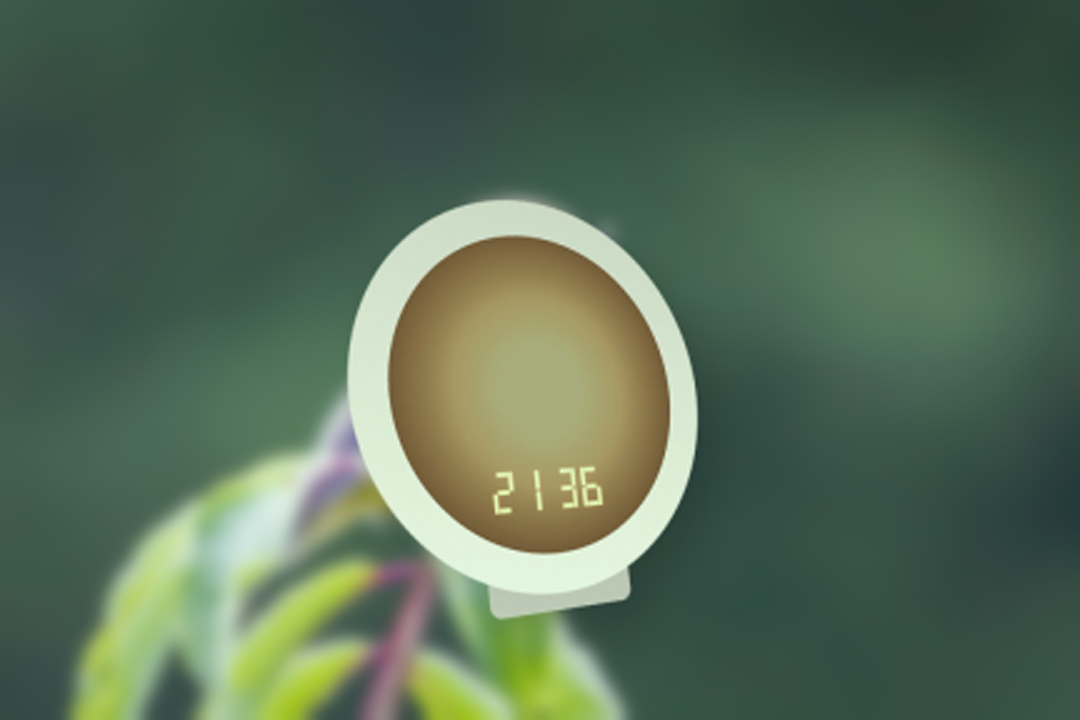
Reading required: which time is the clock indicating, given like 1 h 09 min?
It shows 21 h 36 min
